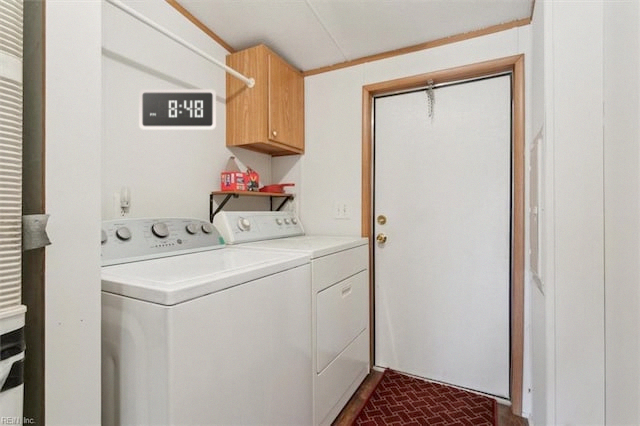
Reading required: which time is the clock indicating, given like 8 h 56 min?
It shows 8 h 48 min
